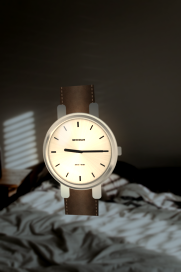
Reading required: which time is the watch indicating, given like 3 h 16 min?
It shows 9 h 15 min
